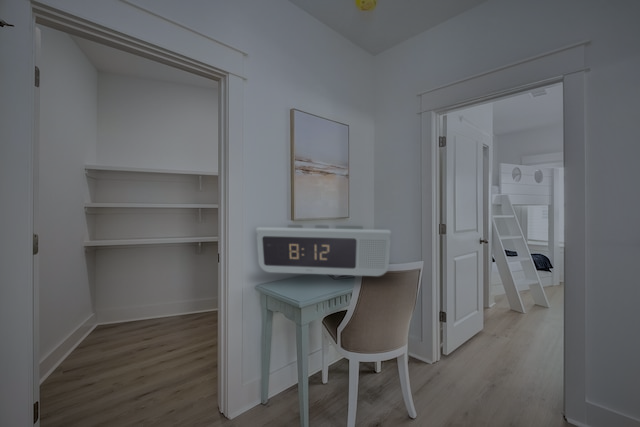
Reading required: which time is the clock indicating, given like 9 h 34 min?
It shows 8 h 12 min
